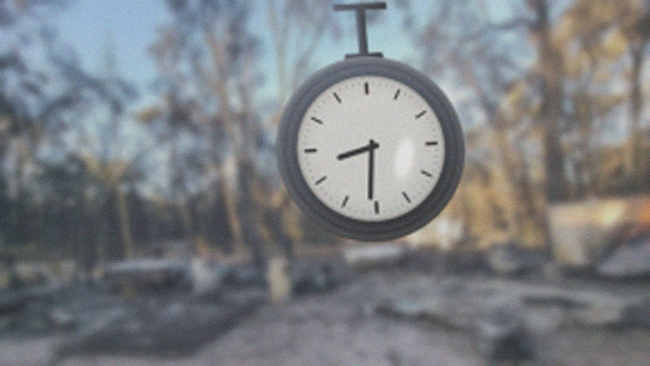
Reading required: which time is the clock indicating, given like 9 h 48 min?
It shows 8 h 31 min
